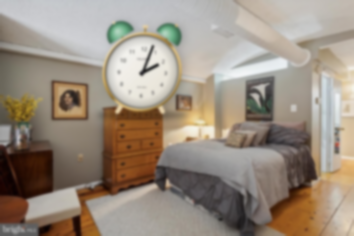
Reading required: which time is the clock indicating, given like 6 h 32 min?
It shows 2 h 03 min
